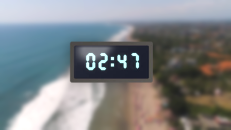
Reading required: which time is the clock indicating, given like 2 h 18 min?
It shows 2 h 47 min
